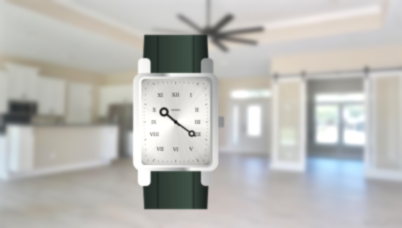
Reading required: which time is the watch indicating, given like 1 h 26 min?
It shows 10 h 21 min
